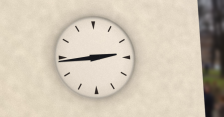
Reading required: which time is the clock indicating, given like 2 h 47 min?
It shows 2 h 44 min
